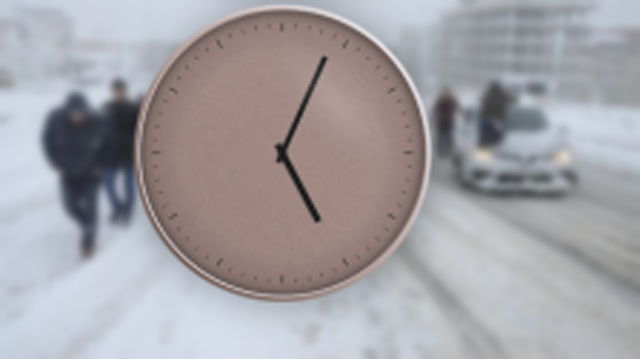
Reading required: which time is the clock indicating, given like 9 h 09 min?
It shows 5 h 04 min
